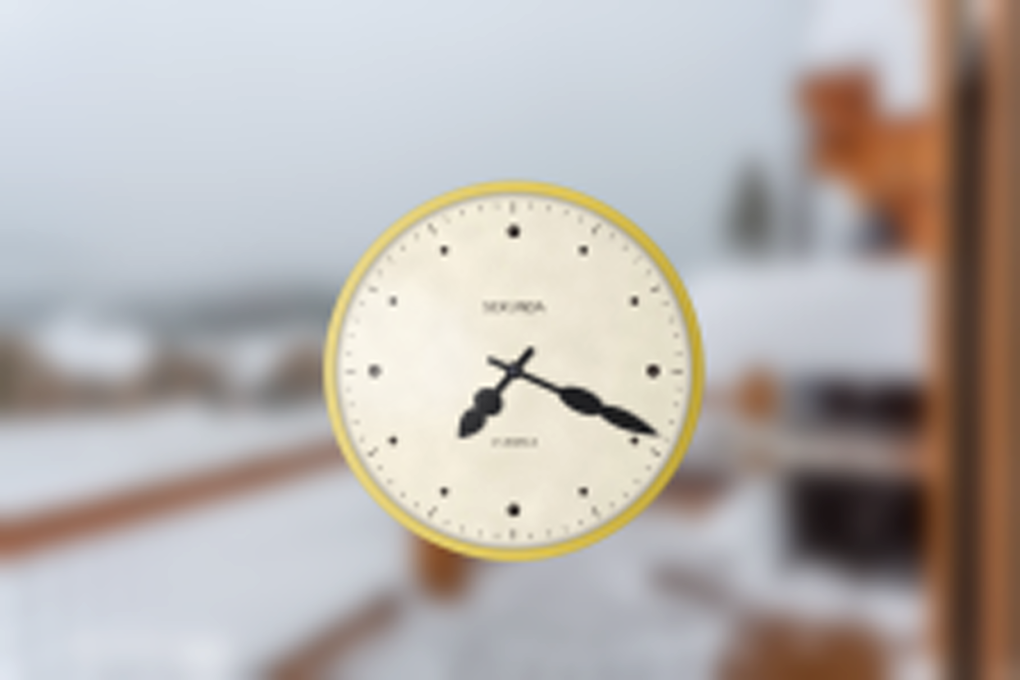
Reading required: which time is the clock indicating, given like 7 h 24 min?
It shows 7 h 19 min
